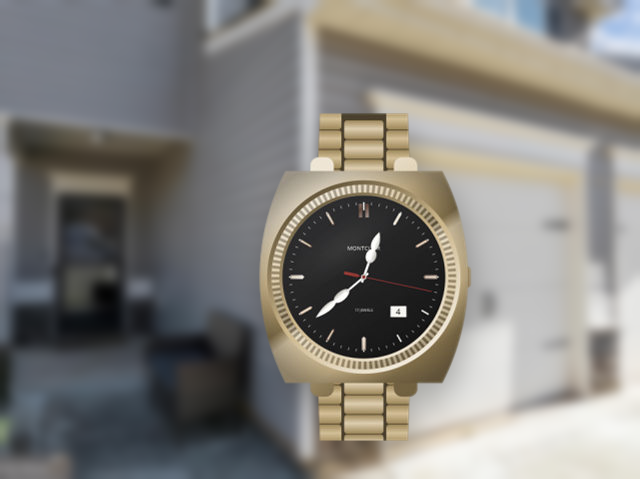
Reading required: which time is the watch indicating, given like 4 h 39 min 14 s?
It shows 12 h 38 min 17 s
